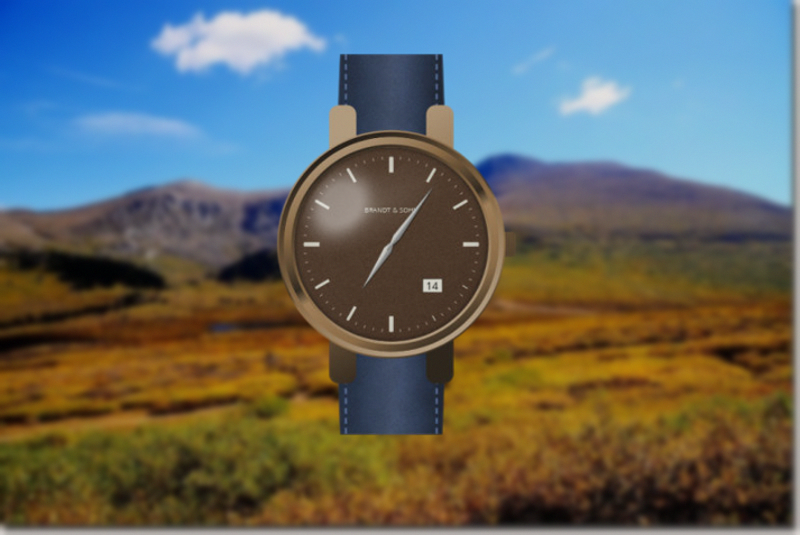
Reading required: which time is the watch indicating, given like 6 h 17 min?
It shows 7 h 06 min
